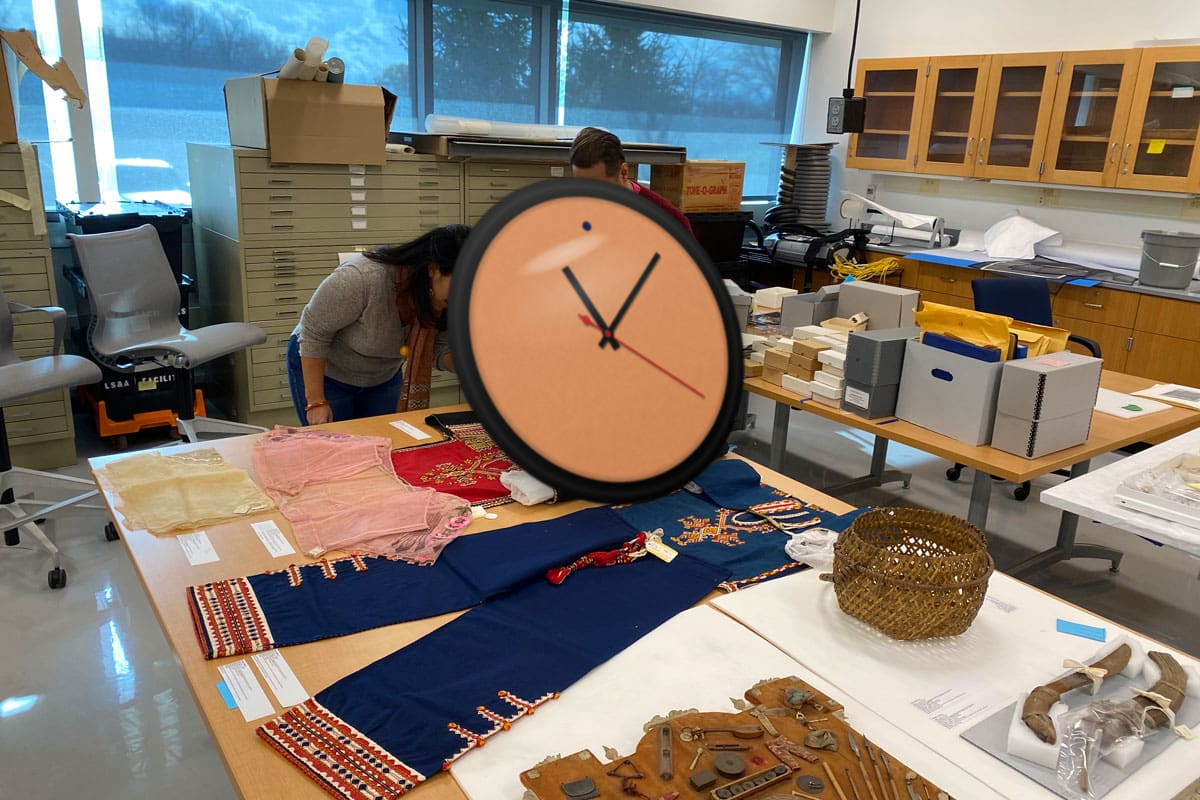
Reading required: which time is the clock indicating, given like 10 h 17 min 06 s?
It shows 11 h 07 min 21 s
